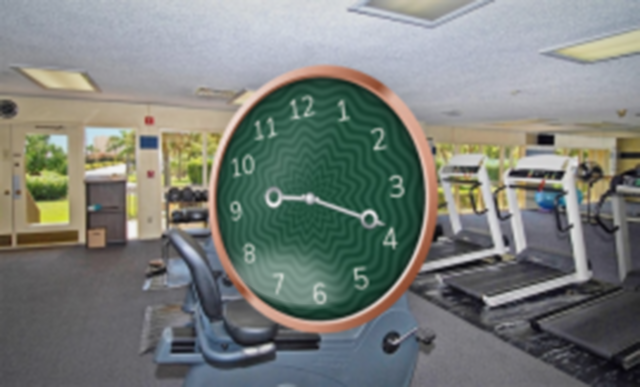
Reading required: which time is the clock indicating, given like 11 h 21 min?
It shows 9 h 19 min
